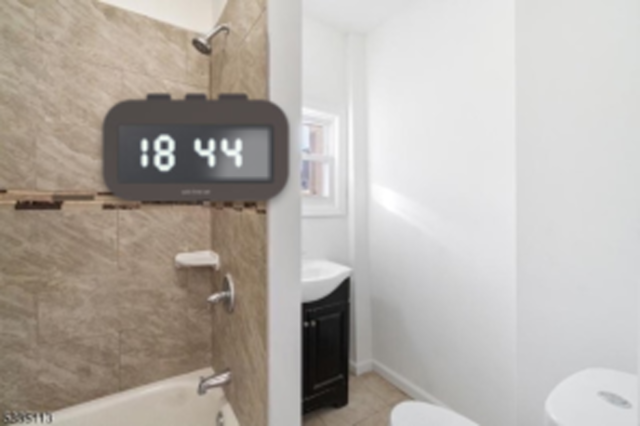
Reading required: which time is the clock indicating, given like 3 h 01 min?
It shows 18 h 44 min
